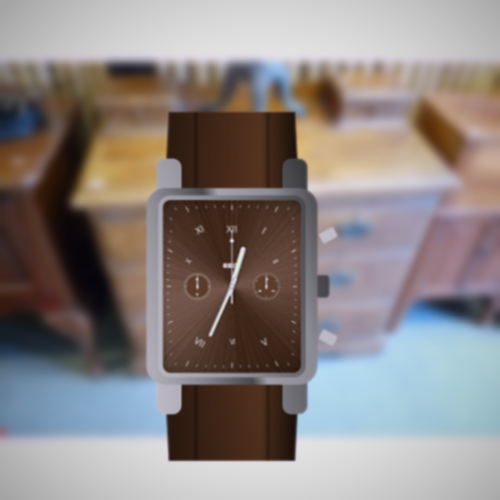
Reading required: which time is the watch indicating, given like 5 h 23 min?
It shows 12 h 34 min
